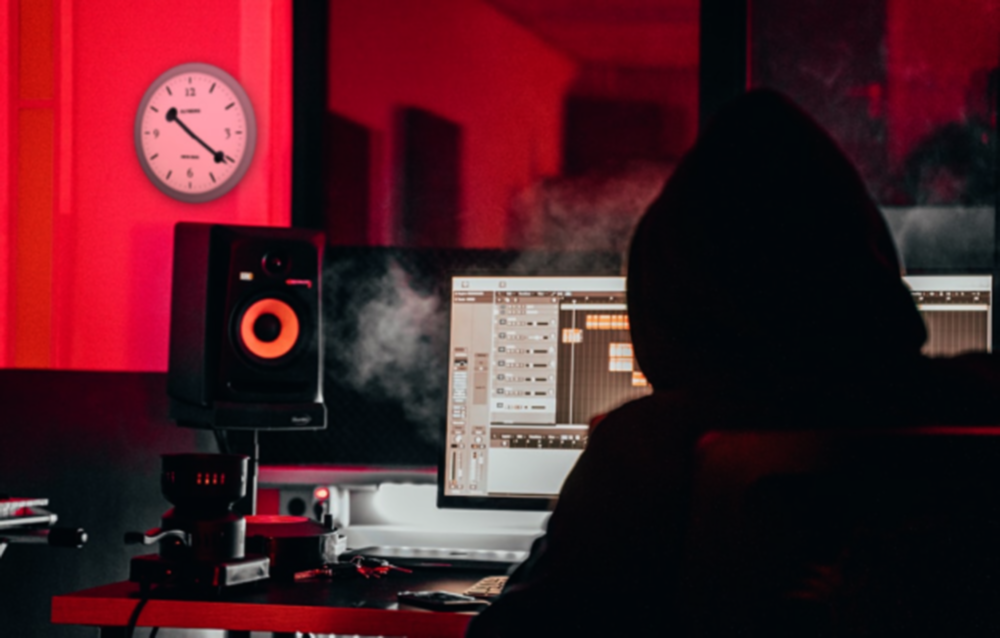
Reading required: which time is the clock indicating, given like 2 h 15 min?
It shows 10 h 21 min
